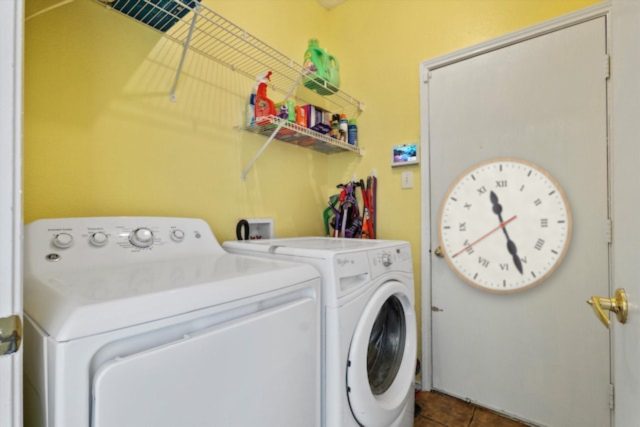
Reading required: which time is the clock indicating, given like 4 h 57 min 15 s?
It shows 11 h 26 min 40 s
